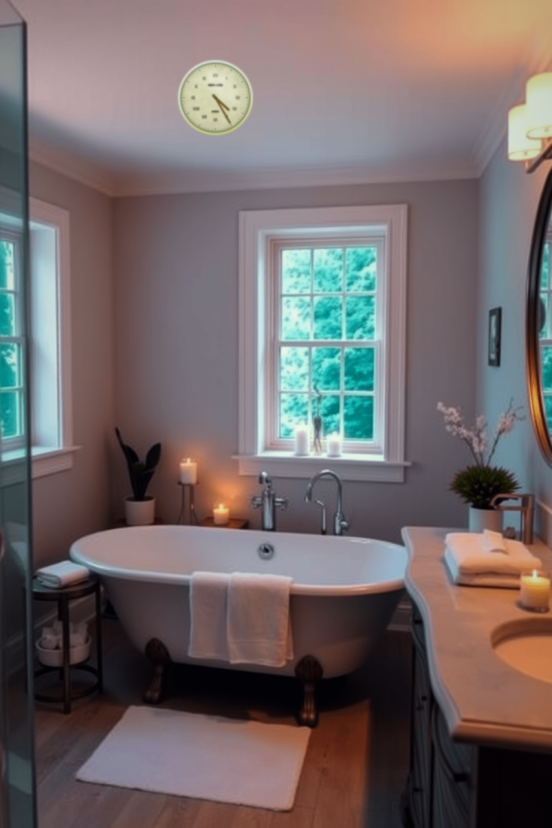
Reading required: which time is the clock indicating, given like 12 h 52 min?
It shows 4 h 25 min
